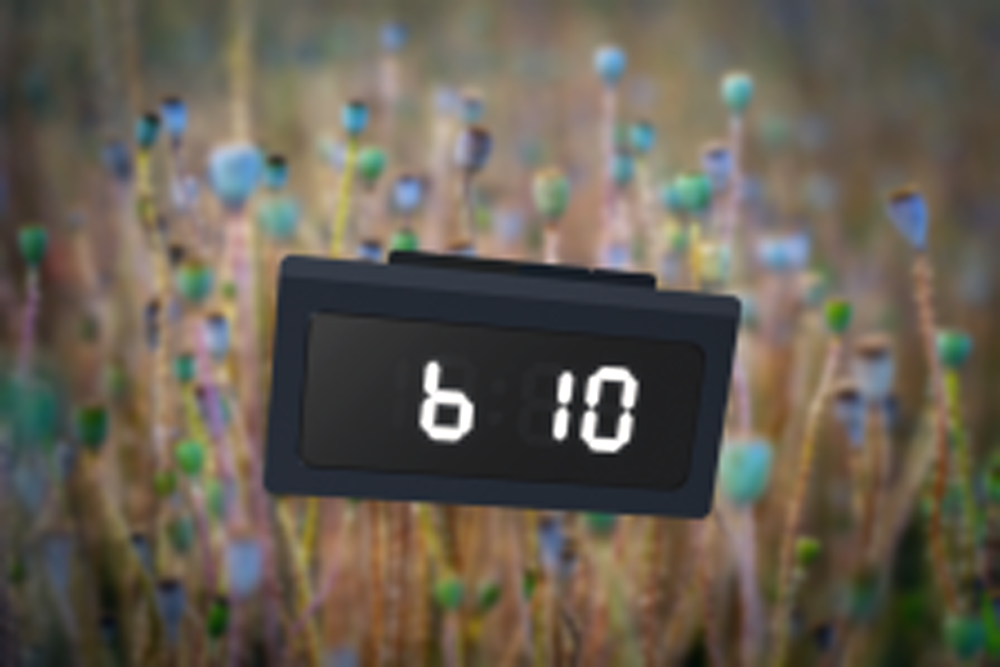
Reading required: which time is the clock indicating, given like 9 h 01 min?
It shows 6 h 10 min
